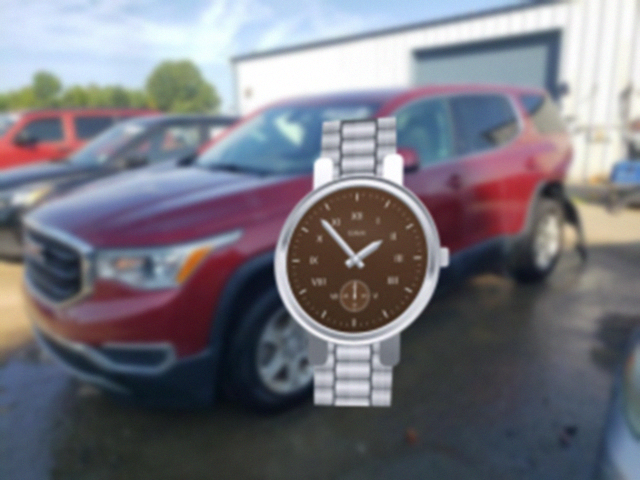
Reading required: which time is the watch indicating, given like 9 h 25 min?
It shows 1 h 53 min
